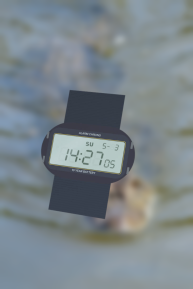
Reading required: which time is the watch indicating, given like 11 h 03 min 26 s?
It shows 14 h 27 min 05 s
